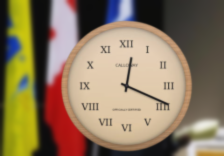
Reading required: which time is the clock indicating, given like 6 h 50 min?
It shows 12 h 19 min
